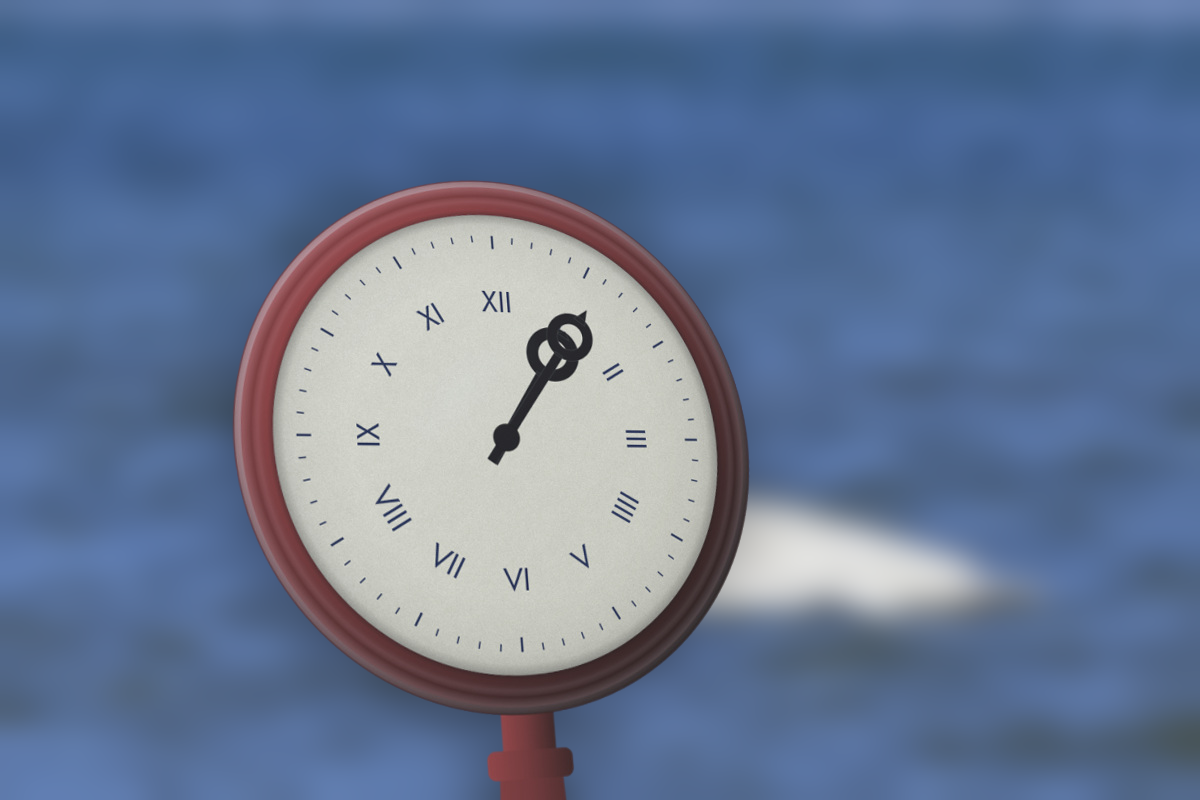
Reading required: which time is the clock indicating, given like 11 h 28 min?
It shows 1 h 06 min
